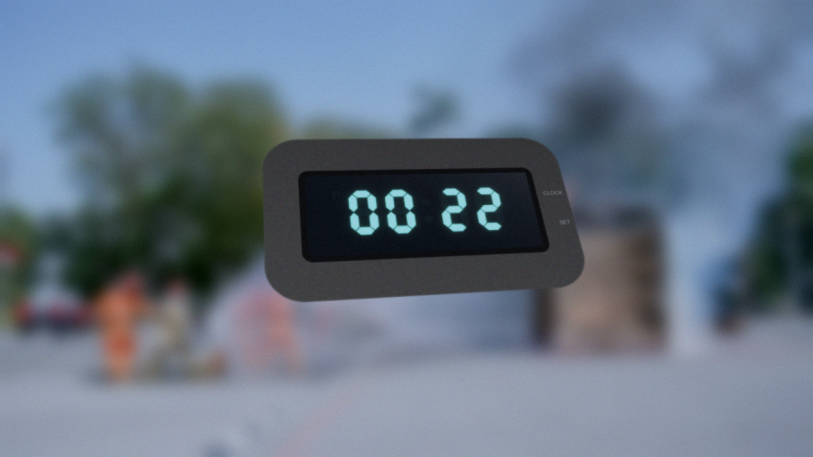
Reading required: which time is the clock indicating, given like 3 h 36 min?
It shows 0 h 22 min
